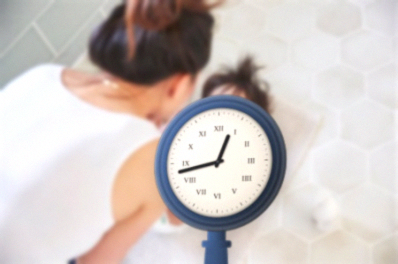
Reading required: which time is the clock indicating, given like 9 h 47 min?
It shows 12 h 43 min
